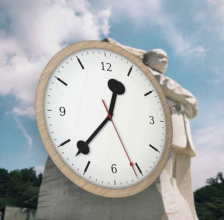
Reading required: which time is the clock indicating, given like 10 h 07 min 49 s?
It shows 12 h 37 min 26 s
